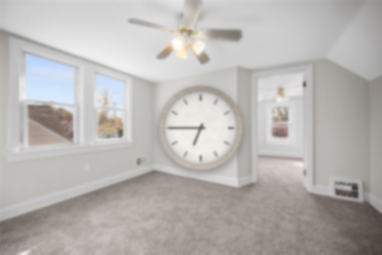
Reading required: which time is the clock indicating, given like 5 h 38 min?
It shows 6 h 45 min
